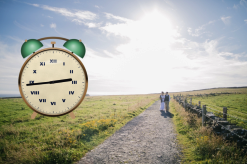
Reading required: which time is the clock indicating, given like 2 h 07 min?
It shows 2 h 44 min
